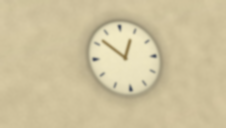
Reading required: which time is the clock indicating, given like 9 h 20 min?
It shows 12 h 52 min
